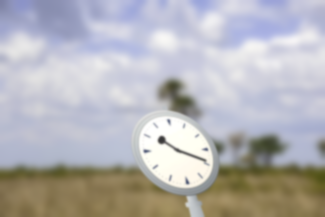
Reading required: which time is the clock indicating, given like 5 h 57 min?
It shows 10 h 19 min
